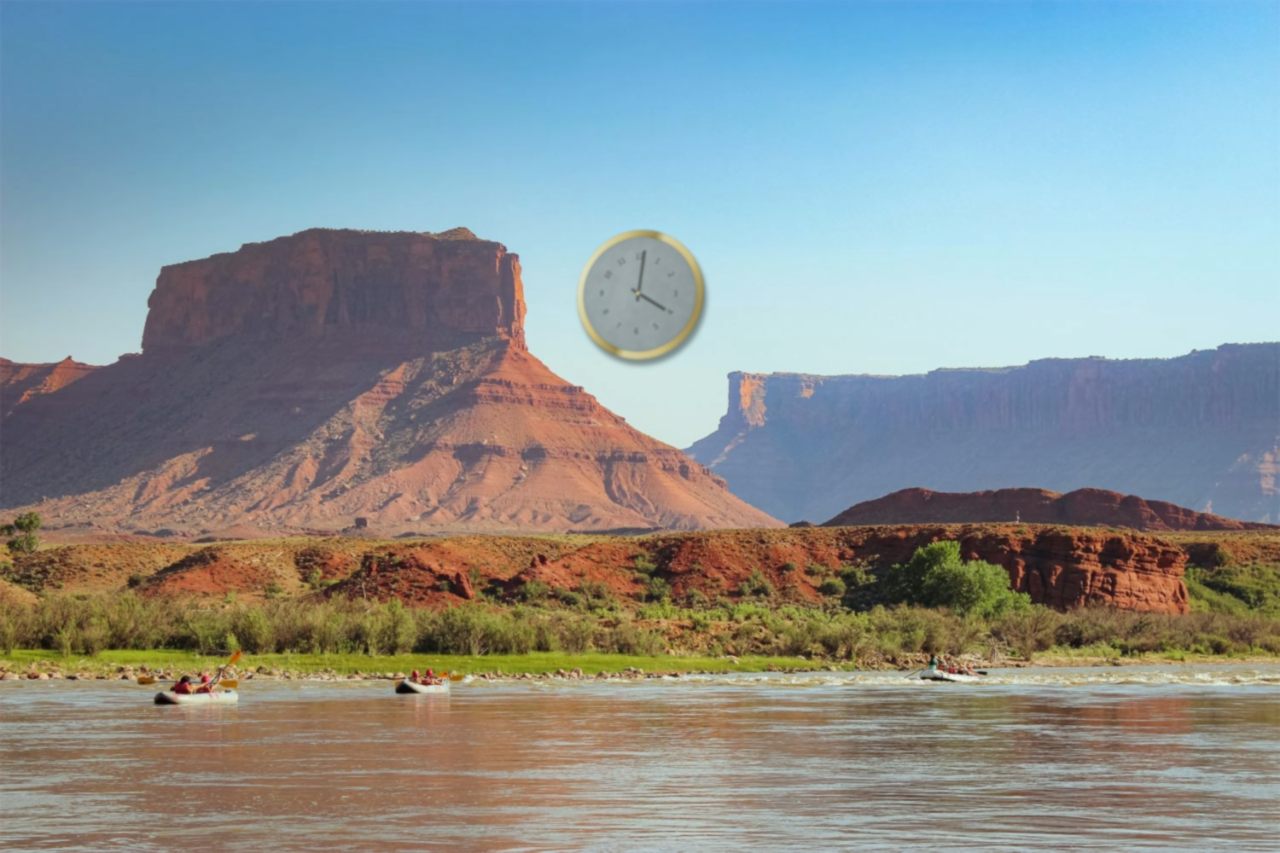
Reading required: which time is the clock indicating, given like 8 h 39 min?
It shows 4 h 01 min
